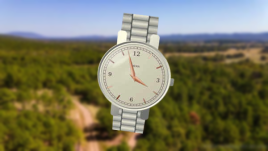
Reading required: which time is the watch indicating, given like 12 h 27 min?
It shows 3 h 57 min
